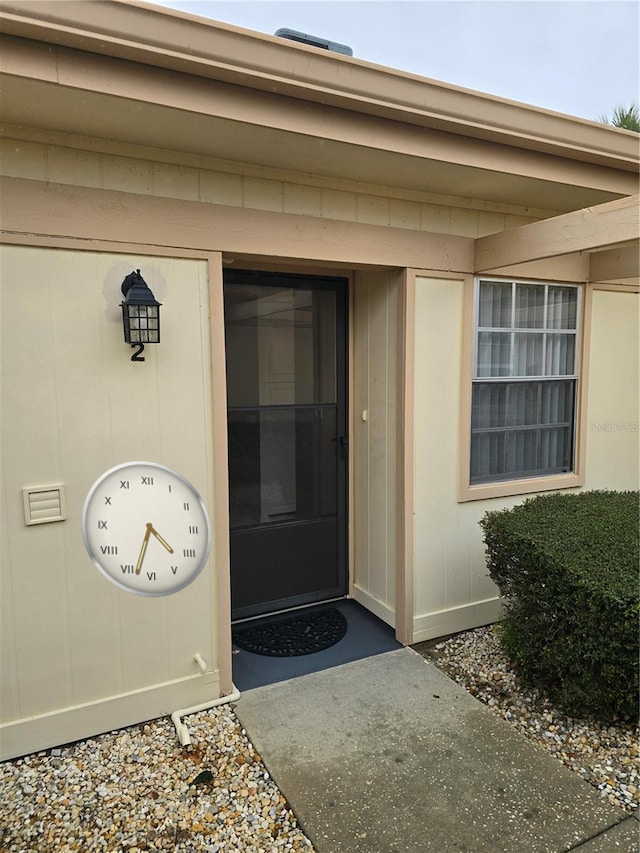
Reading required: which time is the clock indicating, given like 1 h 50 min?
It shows 4 h 33 min
